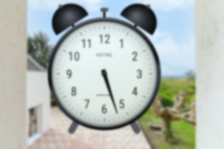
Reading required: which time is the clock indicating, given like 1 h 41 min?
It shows 5 h 27 min
